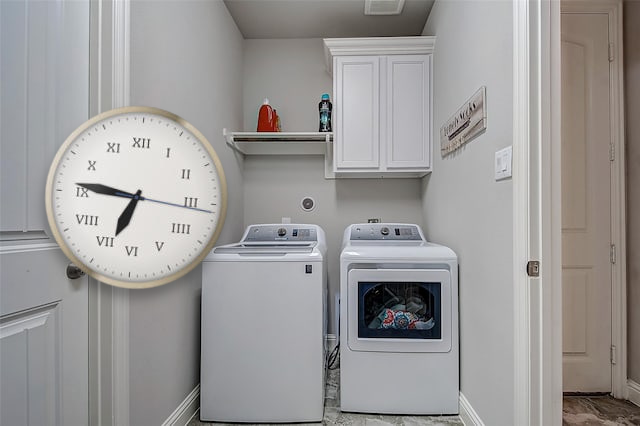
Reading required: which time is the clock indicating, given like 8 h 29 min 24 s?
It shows 6 h 46 min 16 s
